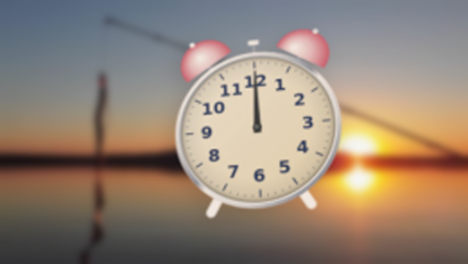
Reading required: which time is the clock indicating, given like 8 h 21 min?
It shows 12 h 00 min
